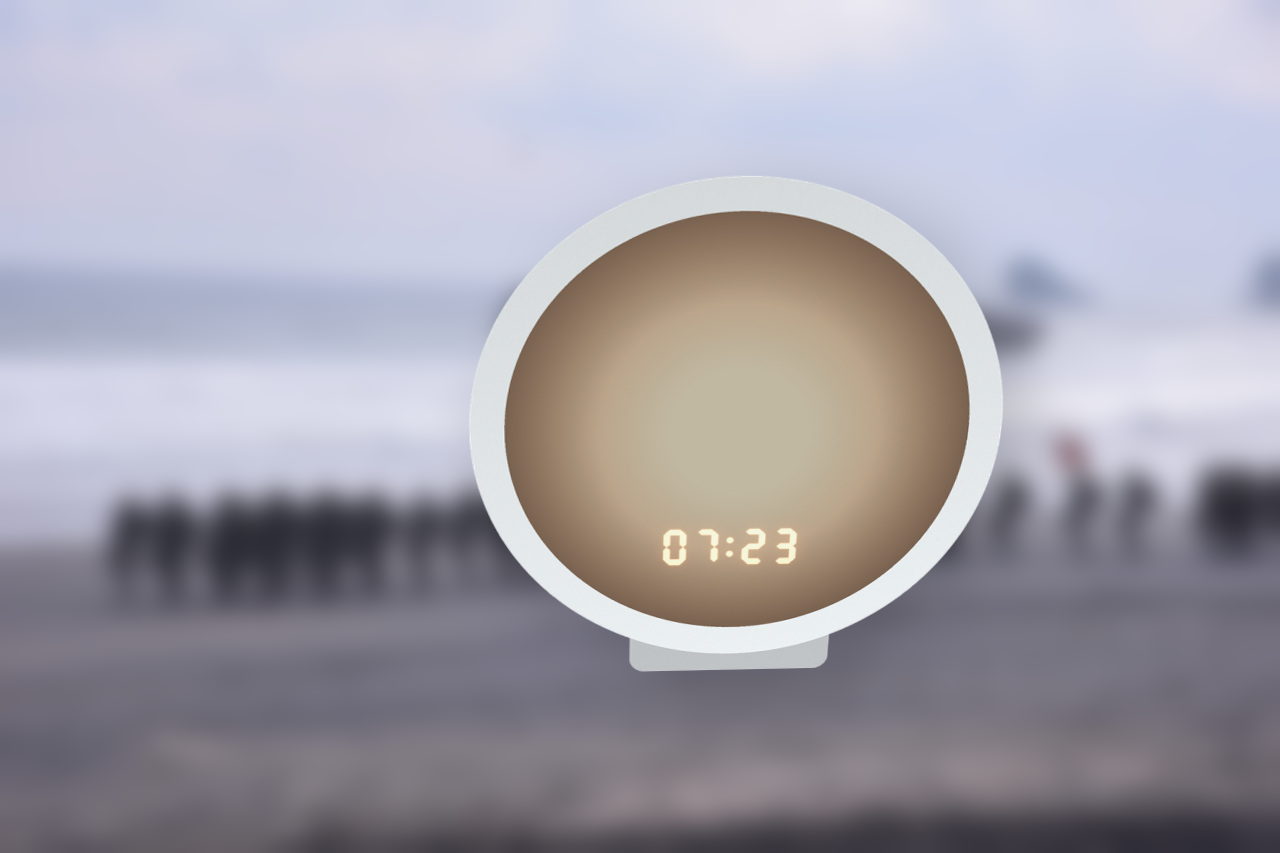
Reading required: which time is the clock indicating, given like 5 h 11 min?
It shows 7 h 23 min
